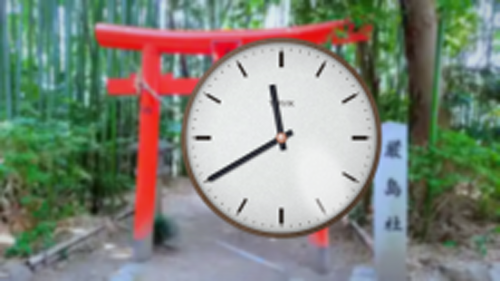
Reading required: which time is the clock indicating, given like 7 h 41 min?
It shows 11 h 40 min
